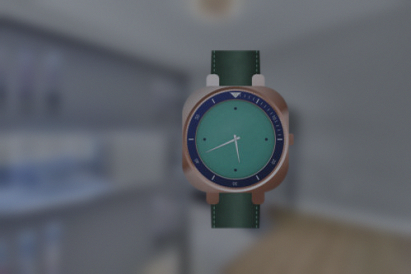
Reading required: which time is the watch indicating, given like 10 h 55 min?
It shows 5 h 41 min
